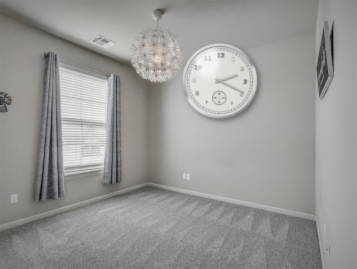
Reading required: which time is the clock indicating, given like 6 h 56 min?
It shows 2 h 19 min
